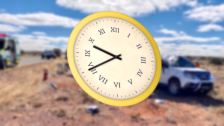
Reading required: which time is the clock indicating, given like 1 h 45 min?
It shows 9 h 40 min
